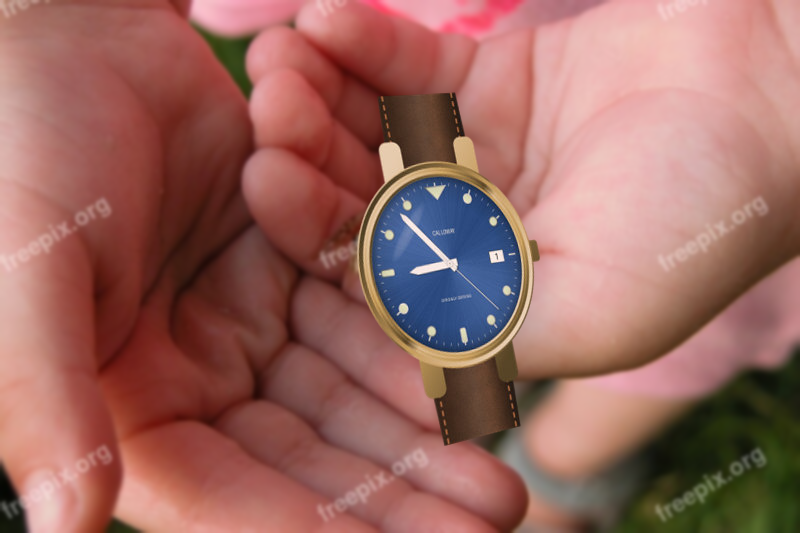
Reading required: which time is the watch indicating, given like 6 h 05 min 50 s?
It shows 8 h 53 min 23 s
